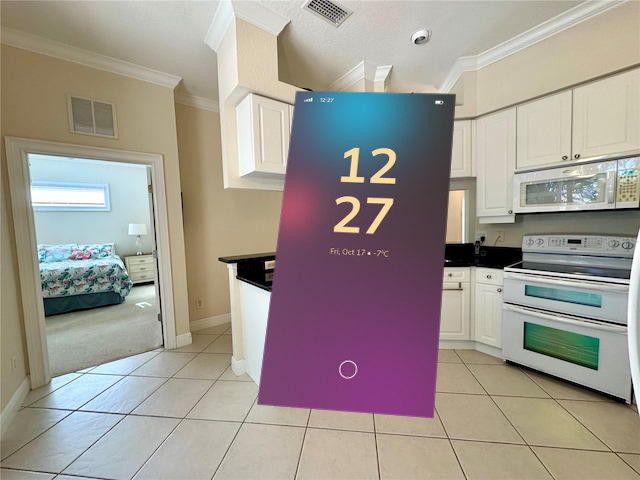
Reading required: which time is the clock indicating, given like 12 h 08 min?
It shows 12 h 27 min
